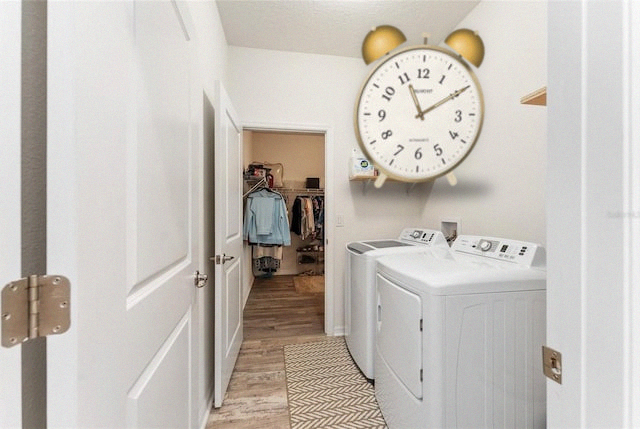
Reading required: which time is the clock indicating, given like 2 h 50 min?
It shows 11 h 10 min
